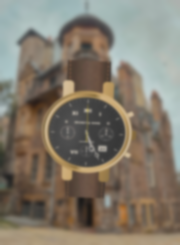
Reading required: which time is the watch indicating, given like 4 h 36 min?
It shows 5 h 26 min
